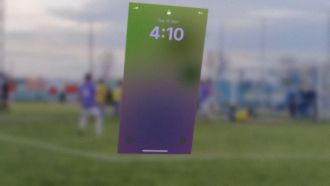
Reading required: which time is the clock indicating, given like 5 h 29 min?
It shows 4 h 10 min
